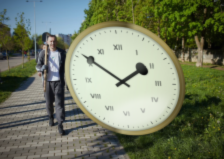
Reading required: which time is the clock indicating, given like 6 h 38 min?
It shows 1 h 51 min
